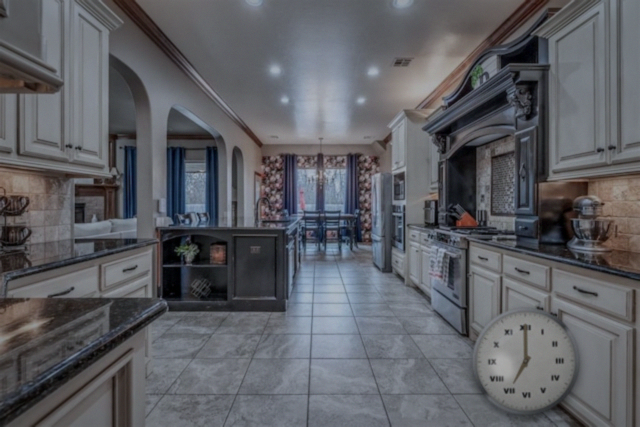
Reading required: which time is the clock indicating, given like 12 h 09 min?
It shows 7 h 00 min
